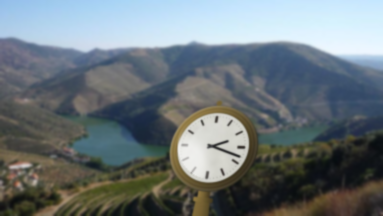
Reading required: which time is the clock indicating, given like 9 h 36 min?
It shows 2 h 18 min
